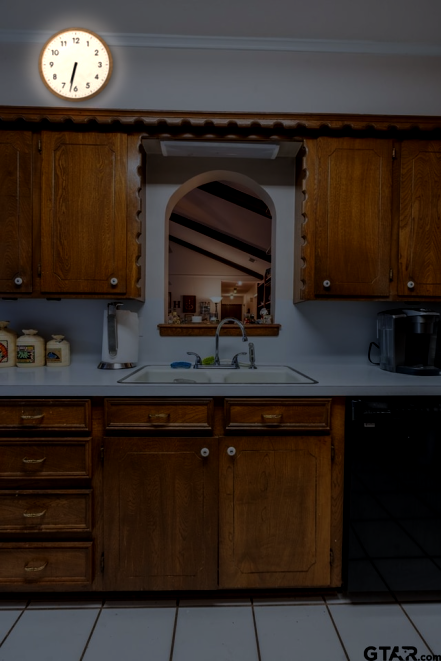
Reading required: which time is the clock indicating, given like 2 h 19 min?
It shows 6 h 32 min
